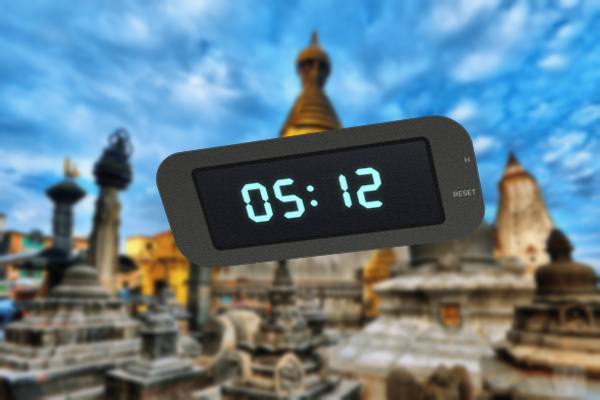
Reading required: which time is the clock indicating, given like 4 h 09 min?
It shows 5 h 12 min
